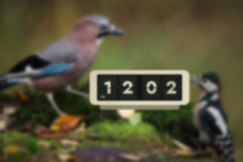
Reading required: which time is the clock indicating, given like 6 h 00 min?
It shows 12 h 02 min
